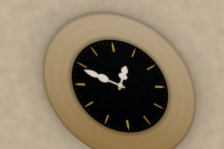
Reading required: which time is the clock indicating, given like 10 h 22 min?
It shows 12 h 49 min
